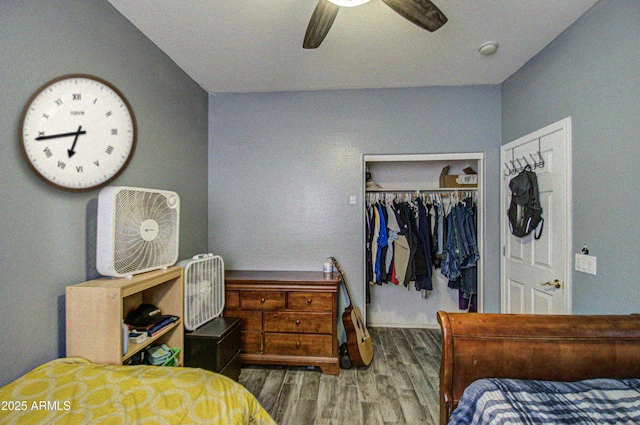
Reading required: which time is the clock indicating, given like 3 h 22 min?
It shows 6 h 44 min
